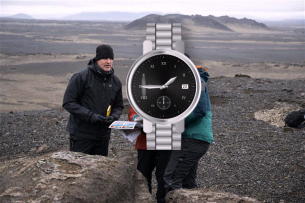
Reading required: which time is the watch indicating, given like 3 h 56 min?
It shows 1 h 45 min
